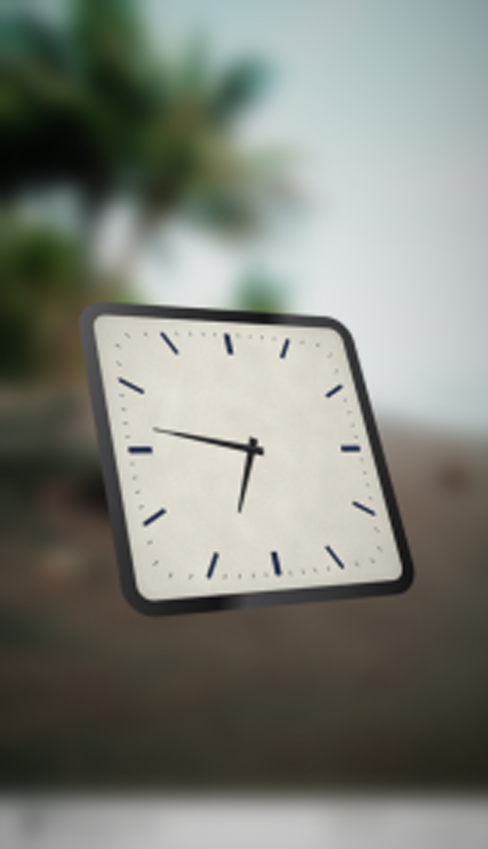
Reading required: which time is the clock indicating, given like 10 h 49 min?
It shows 6 h 47 min
